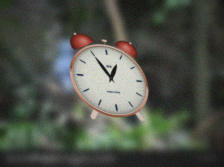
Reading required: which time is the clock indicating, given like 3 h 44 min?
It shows 12 h 55 min
